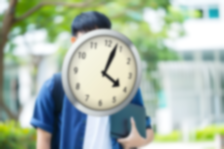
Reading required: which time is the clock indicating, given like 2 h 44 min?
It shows 4 h 03 min
